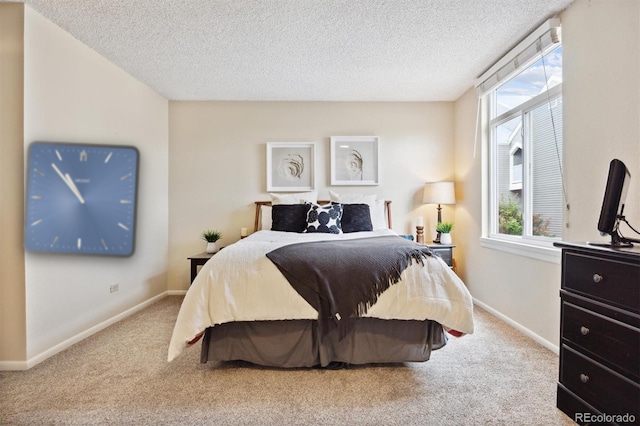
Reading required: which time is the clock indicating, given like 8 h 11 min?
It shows 10 h 53 min
